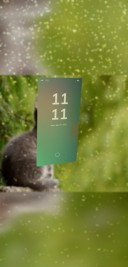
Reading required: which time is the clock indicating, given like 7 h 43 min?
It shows 11 h 11 min
